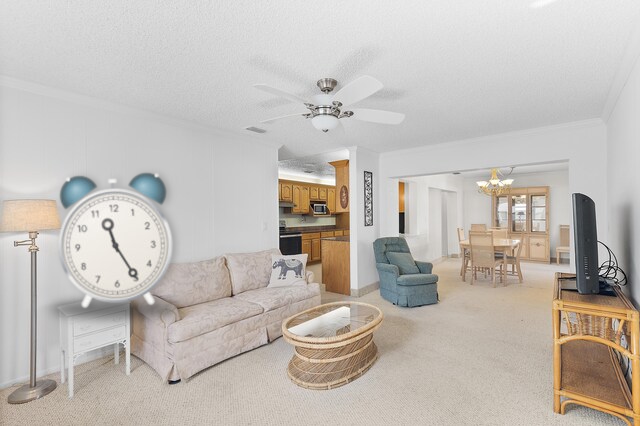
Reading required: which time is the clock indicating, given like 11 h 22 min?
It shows 11 h 25 min
